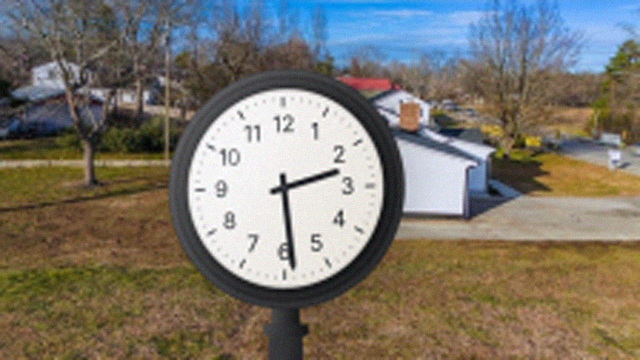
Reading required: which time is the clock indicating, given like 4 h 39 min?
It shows 2 h 29 min
